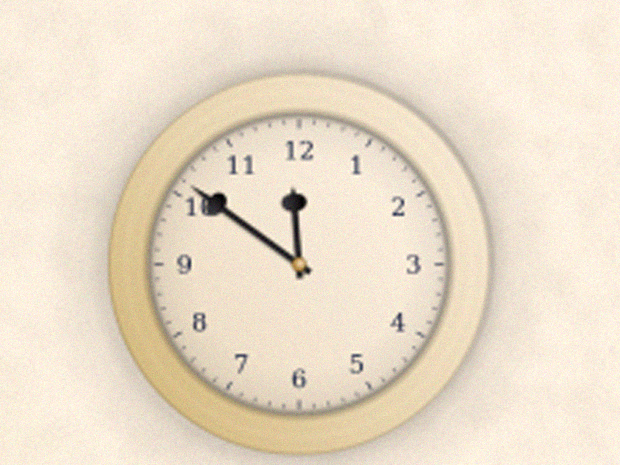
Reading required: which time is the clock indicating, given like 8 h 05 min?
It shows 11 h 51 min
